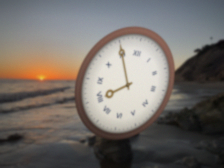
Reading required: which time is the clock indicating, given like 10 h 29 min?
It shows 7 h 55 min
